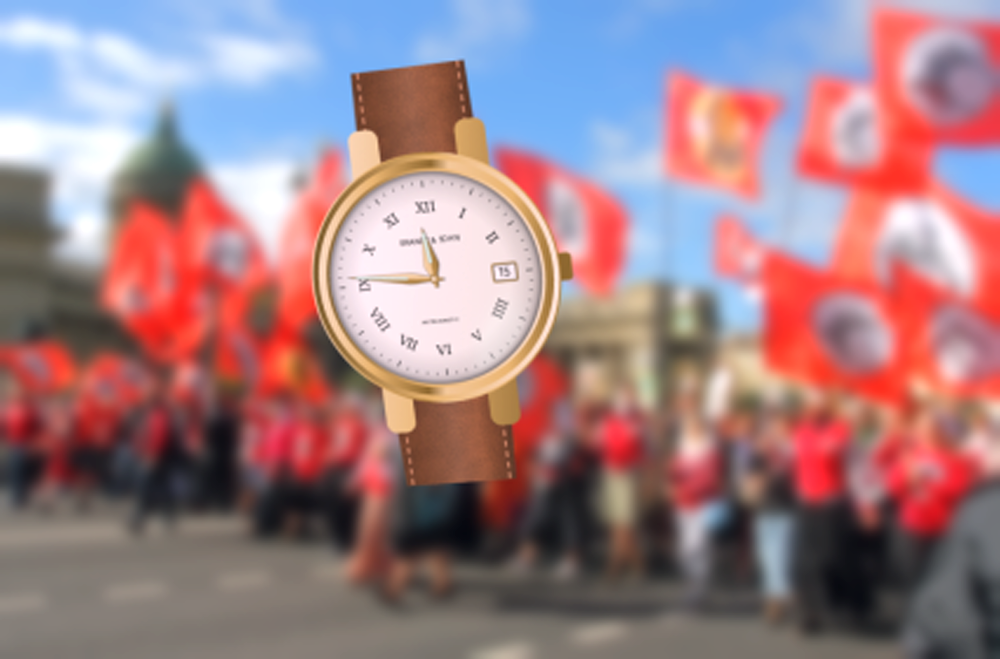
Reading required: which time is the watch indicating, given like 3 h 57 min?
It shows 11 h 46 min
